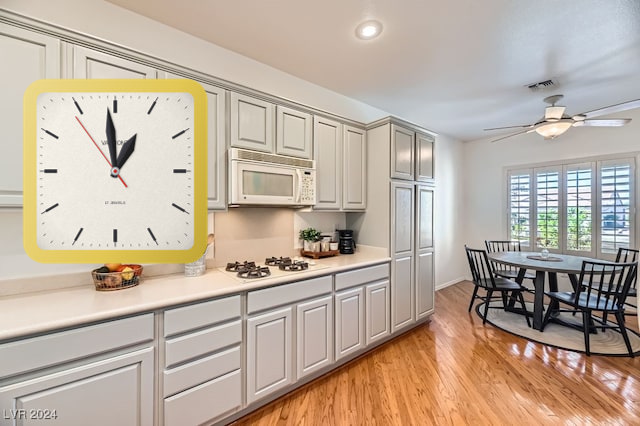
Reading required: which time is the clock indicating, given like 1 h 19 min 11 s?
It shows 12 h 58 min 54 s
